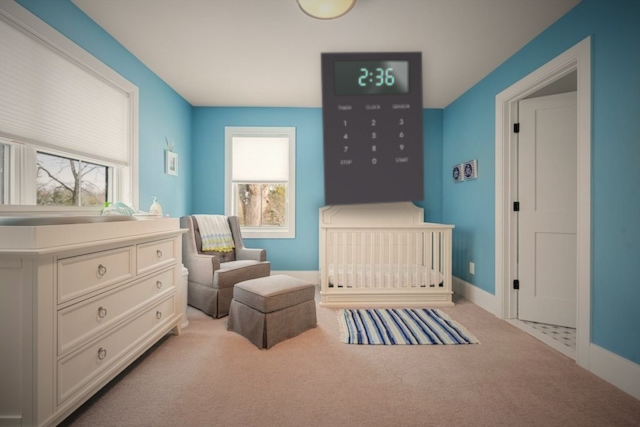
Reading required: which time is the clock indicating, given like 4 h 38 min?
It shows 2 h 36 min
